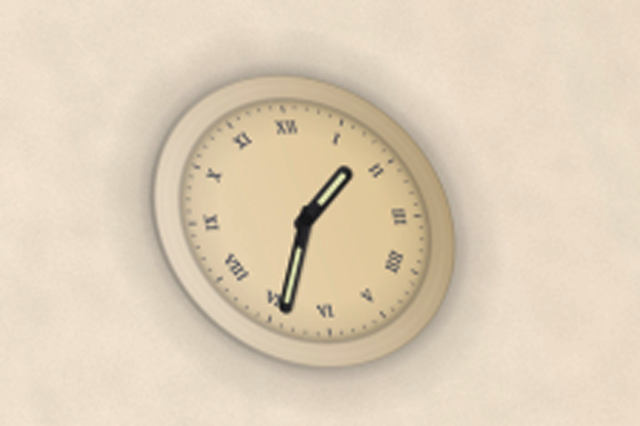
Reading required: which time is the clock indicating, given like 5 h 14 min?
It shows 1 h 34 min
